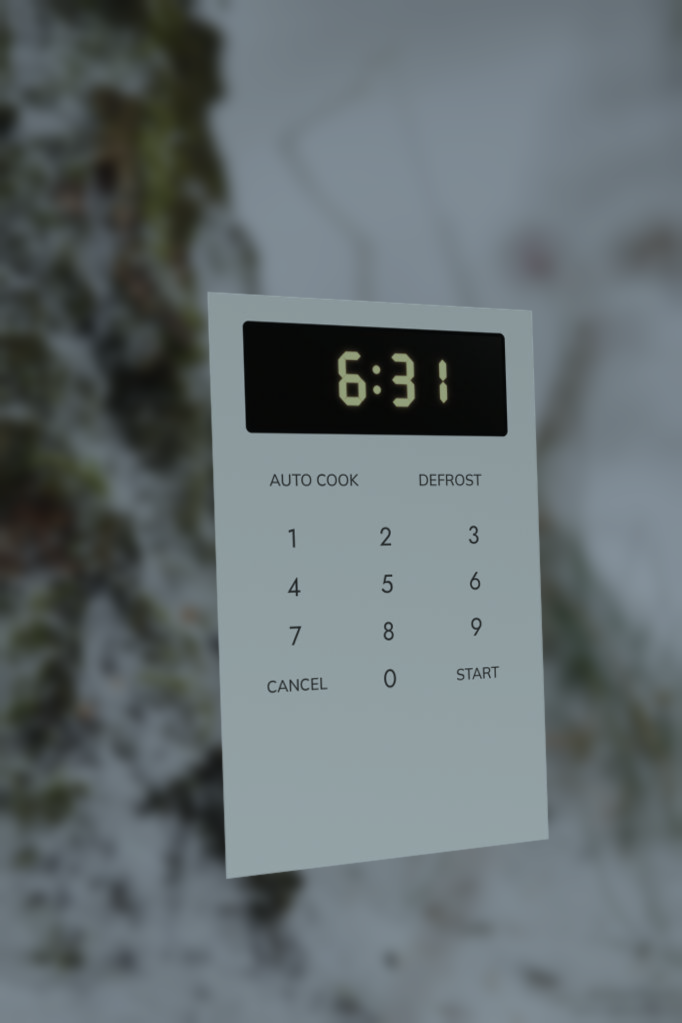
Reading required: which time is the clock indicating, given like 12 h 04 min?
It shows 6 h 31 min
